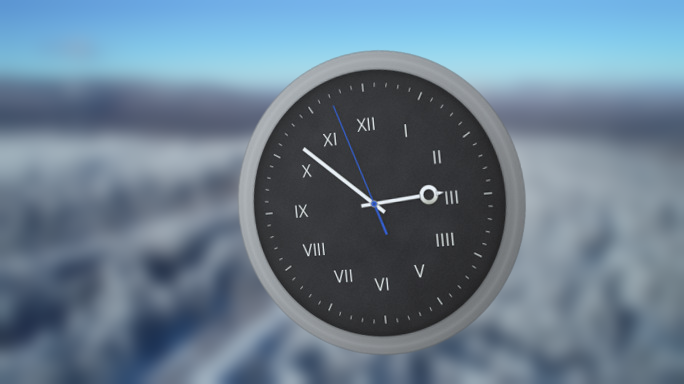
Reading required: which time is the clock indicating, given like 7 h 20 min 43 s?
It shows 2 h 51 min 57 s
